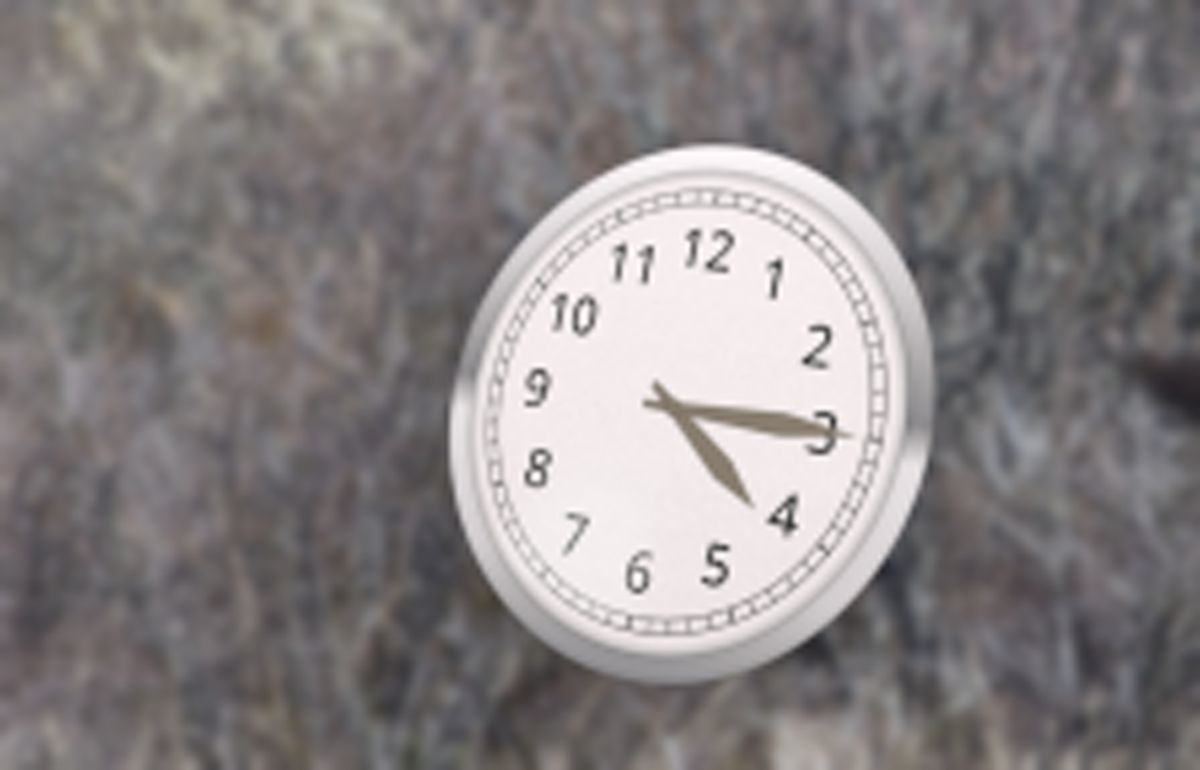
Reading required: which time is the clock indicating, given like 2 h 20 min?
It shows 4 h 15 min
